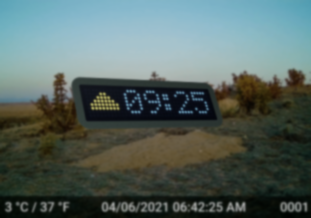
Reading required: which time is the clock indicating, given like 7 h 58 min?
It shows 9 h 25 min
